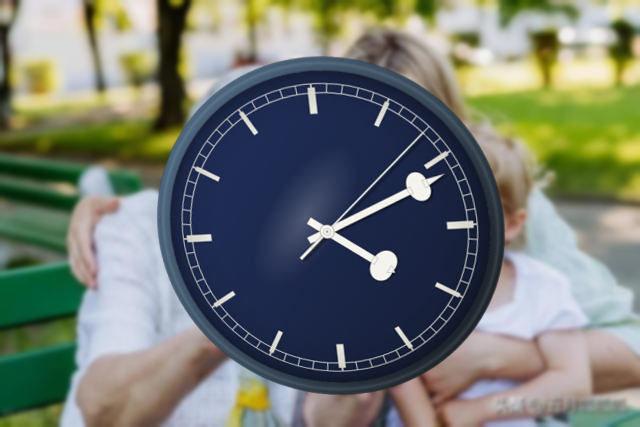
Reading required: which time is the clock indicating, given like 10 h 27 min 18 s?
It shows 4 h 11 min 08 s
